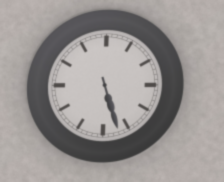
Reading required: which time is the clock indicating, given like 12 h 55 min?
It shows 5 h 27 min
